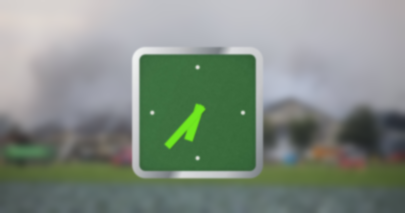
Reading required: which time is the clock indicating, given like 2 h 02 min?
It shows 6 h 37 min
